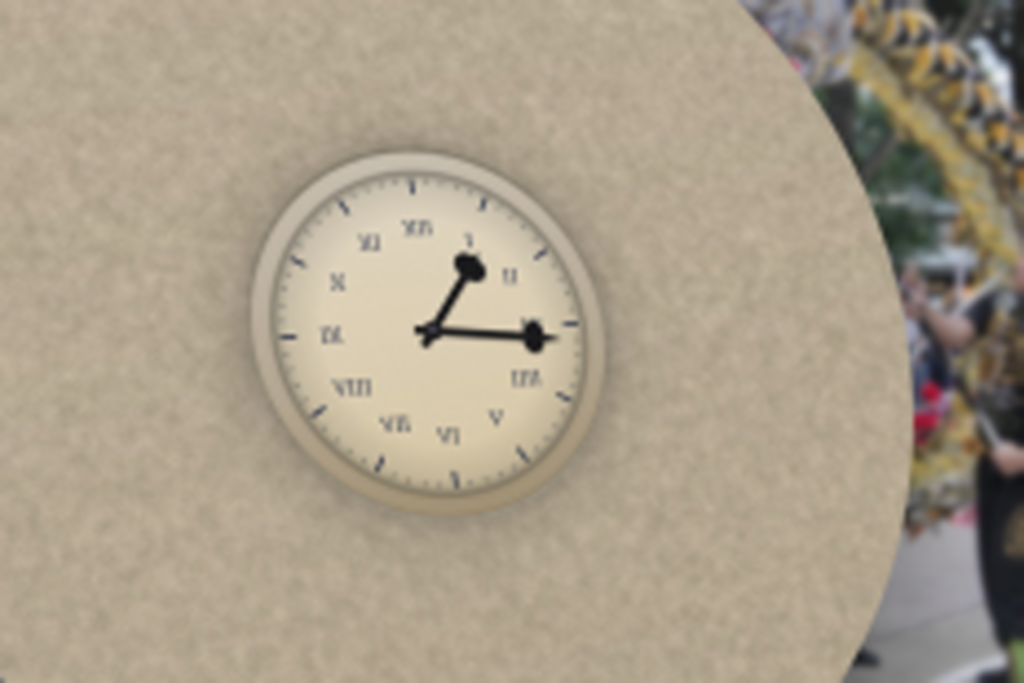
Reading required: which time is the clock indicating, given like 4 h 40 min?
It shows 1 h 16 min
